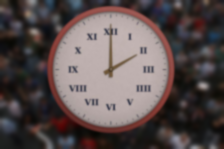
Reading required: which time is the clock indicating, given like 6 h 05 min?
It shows 2 h 00 min
